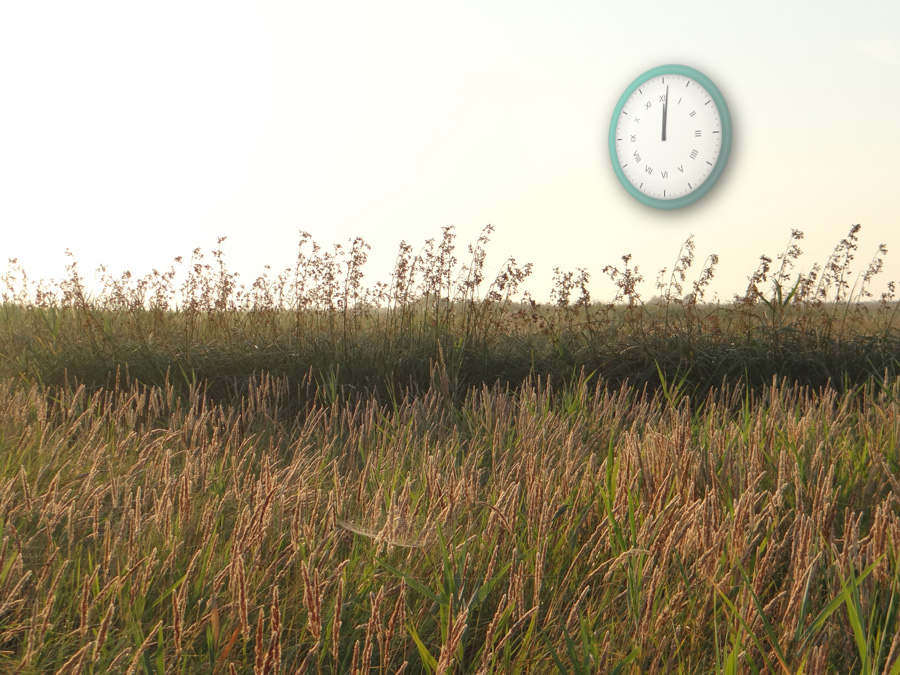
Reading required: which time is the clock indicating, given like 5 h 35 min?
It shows 12 h 01 min
